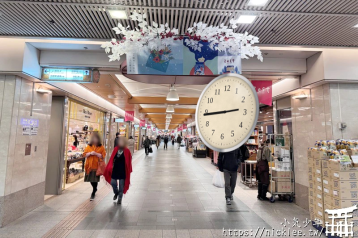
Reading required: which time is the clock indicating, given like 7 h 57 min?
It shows 2 h 44 min
